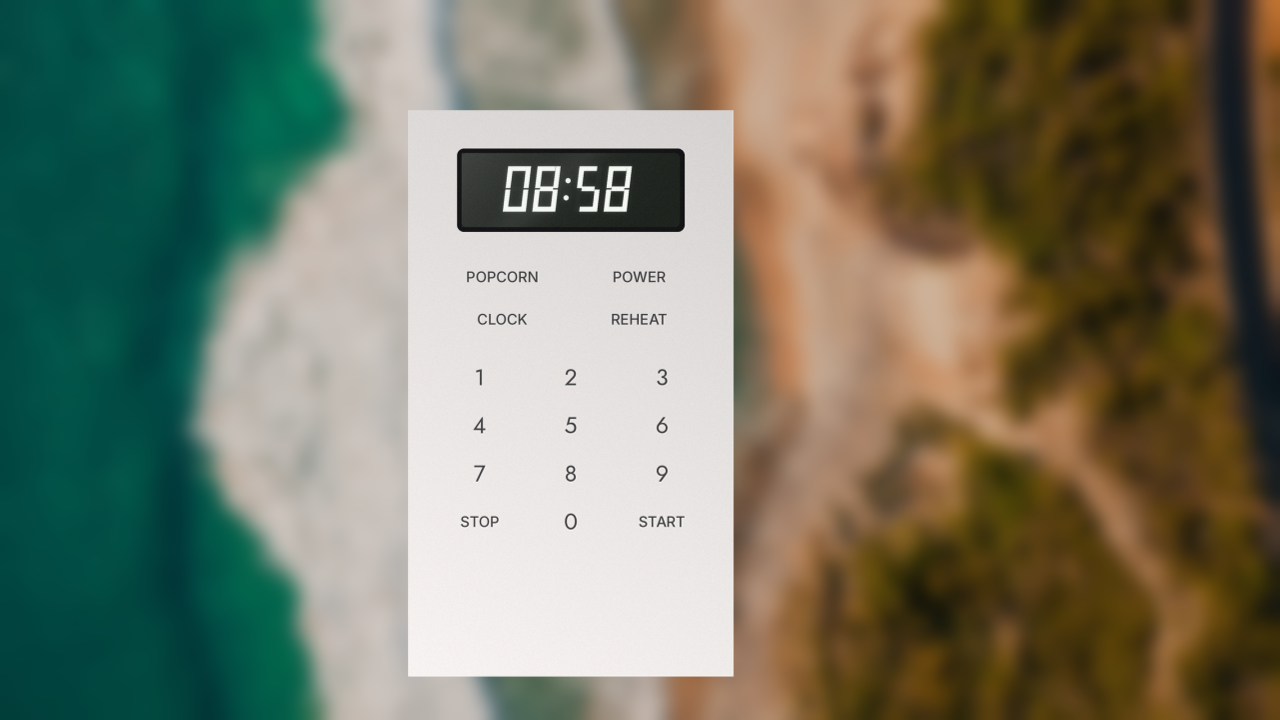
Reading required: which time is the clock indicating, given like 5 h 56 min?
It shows 8 h 58 min
